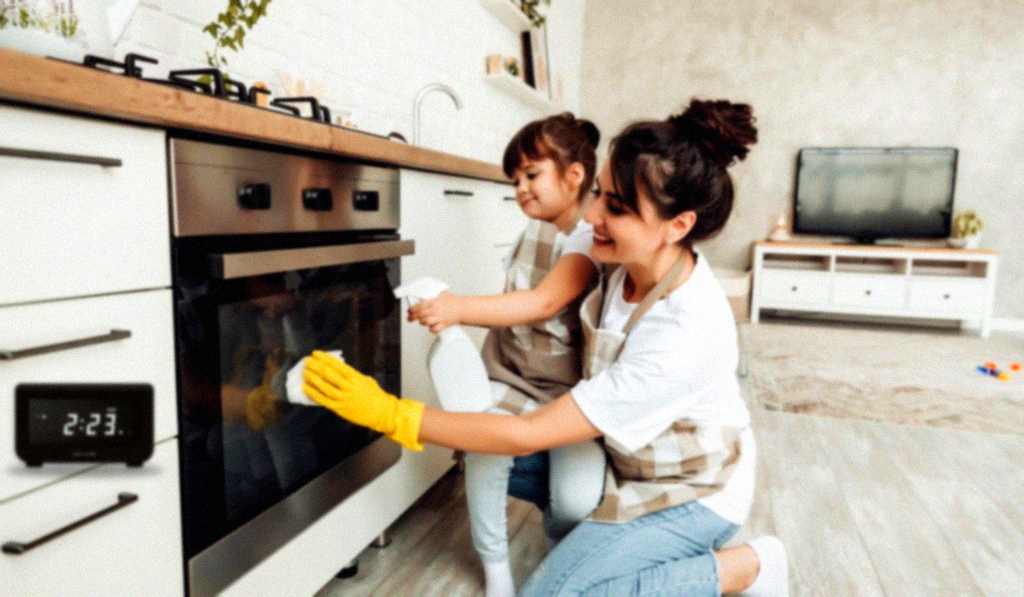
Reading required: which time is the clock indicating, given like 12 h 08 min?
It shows 2 h 23 min
